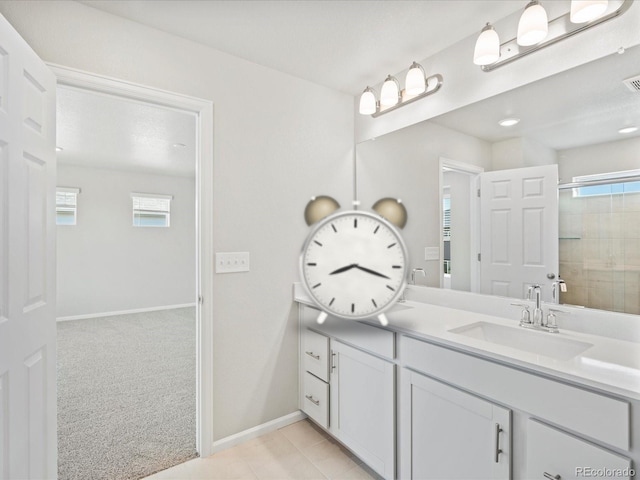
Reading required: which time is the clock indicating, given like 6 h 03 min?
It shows 8 h 18 min
